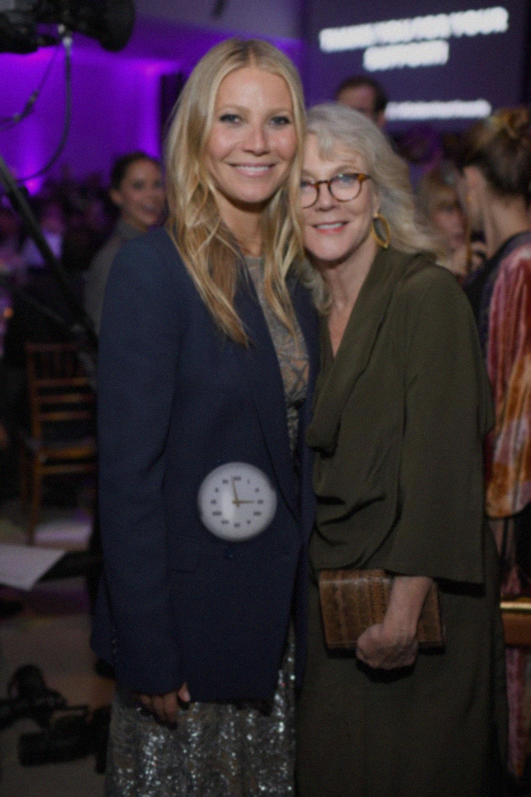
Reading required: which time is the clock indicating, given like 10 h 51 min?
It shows 2 h 58 min
